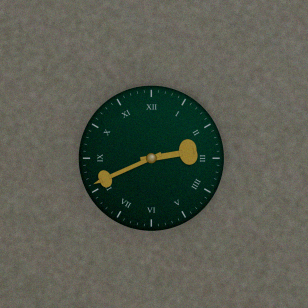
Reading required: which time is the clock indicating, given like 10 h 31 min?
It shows 2 h 41 min
